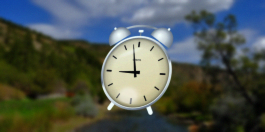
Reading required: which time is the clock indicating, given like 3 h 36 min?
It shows 8 h 58 min
